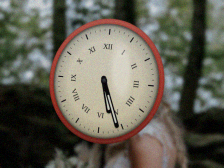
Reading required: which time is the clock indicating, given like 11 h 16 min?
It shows 5 h 26 min
